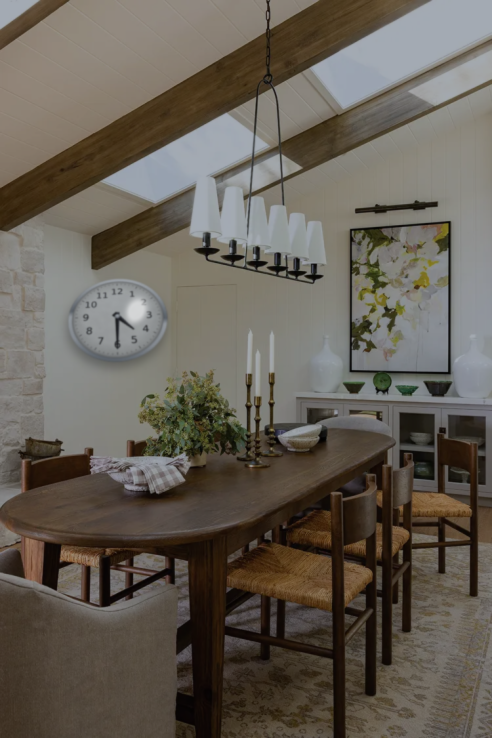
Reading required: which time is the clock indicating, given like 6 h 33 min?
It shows 4 h 30 min
